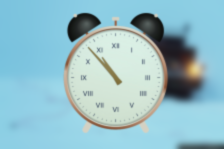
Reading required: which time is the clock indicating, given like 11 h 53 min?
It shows 10 h 53 min
